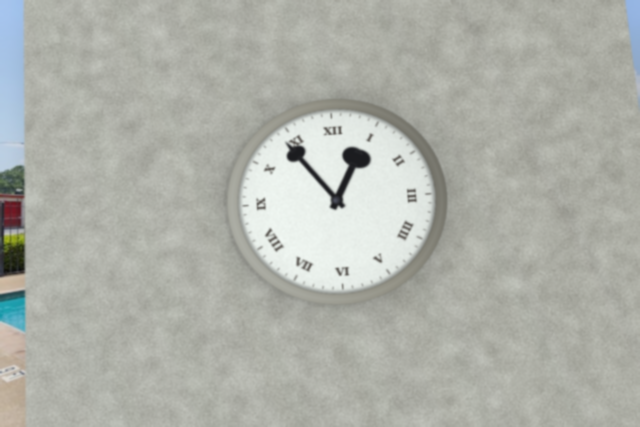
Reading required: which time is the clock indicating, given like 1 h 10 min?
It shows 12 h 54 min
